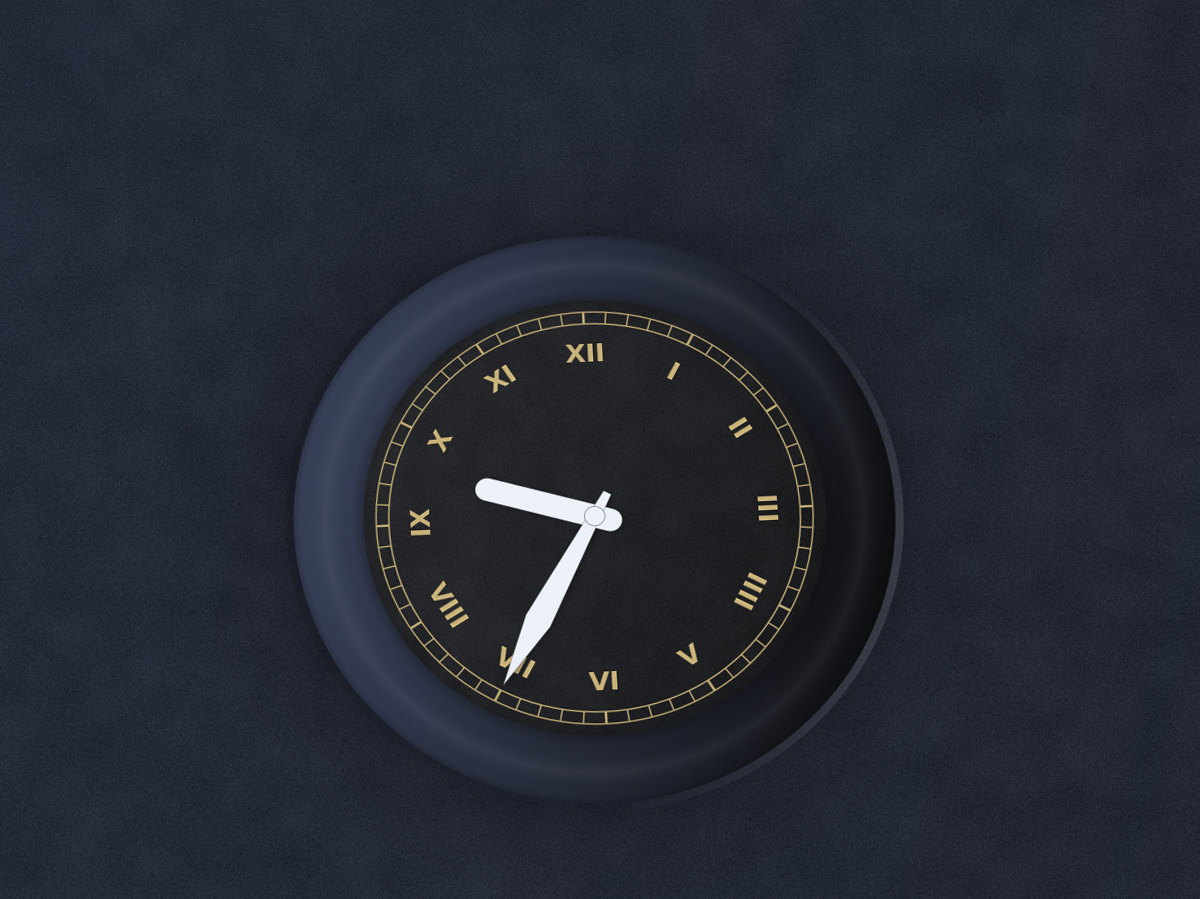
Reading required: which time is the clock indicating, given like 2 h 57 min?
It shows 9 h 35 min
